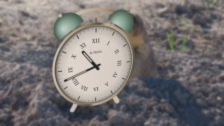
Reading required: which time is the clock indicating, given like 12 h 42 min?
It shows 10 h 42 min
